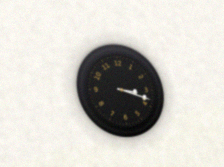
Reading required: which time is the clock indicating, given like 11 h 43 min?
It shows 3 h 18 min
